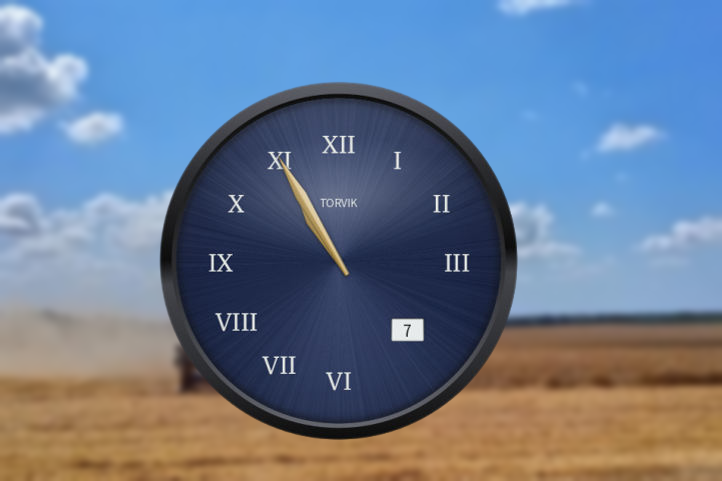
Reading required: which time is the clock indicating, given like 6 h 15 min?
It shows 10 h 55 min
